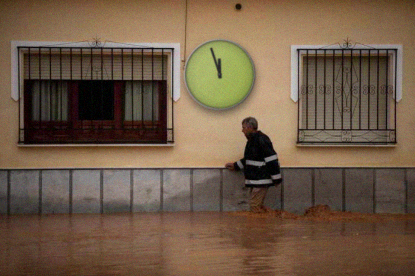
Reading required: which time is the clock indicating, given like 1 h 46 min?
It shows 11 h 57 min
